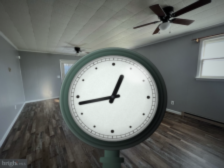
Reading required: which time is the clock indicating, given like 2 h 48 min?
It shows 12 h 43 min
